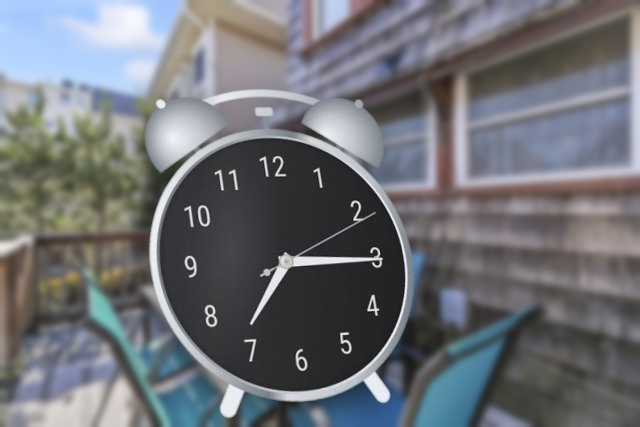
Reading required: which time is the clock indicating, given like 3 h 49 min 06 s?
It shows 7 h 15 min 11 s
